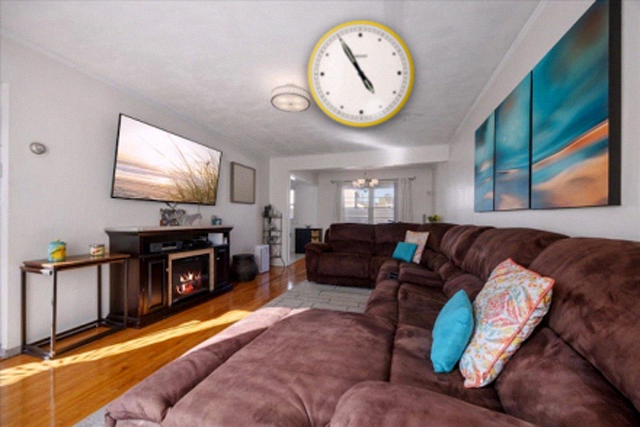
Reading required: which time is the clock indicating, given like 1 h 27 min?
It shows 4 h 55 min
